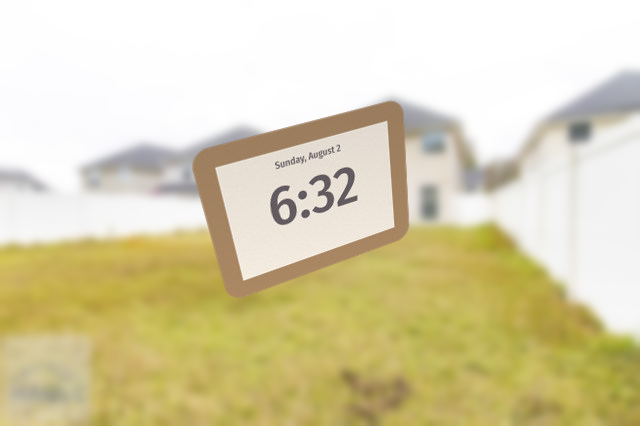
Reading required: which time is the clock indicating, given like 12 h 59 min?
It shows 6 h 32 min
